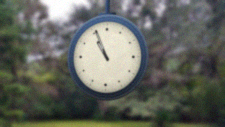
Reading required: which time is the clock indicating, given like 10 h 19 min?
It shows 10 h 56 min
